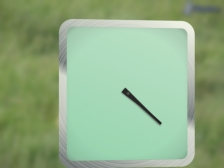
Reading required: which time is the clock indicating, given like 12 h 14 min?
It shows 4 h 22 min
